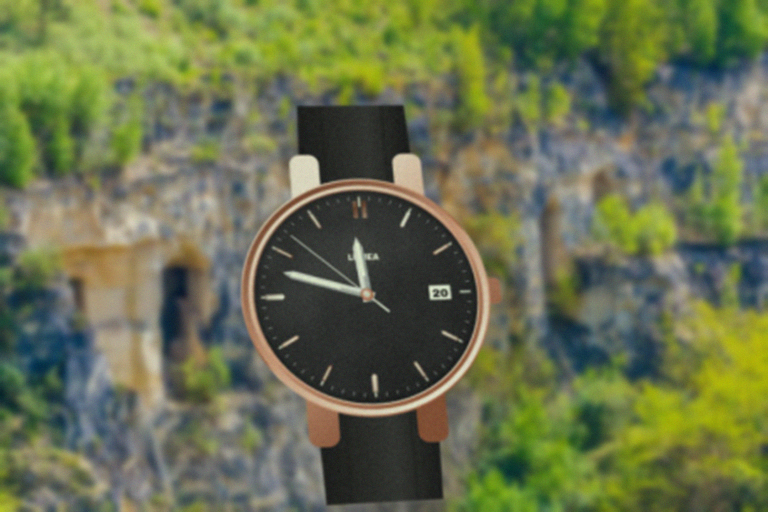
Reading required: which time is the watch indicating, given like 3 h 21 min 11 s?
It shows 11 h 47 min 52 s
